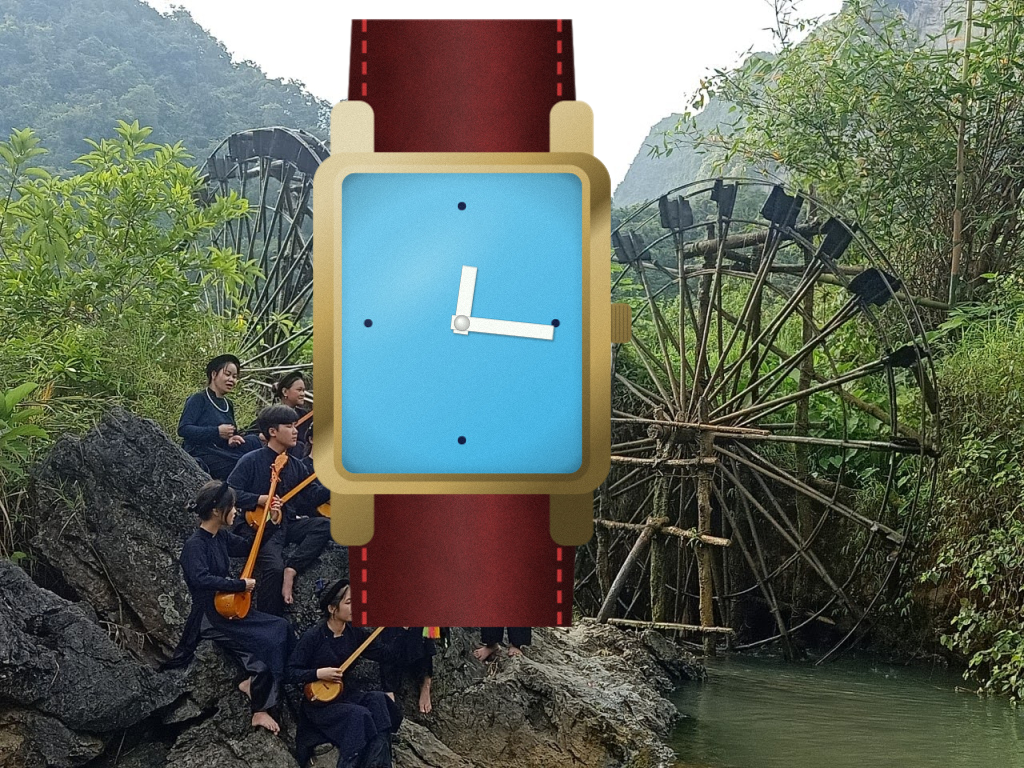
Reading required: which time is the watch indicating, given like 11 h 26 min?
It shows 12 h 16 min
